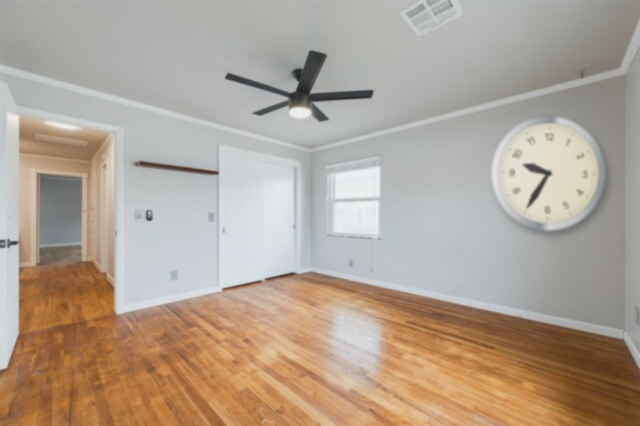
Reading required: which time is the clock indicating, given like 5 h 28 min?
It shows 9 h 35 min
